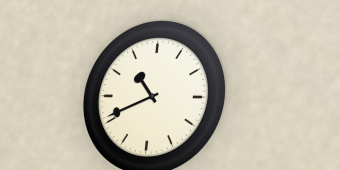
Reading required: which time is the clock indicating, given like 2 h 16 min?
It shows 10 h 41 min
